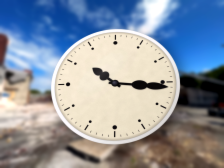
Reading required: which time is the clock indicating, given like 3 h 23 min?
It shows 10 h 16 min
